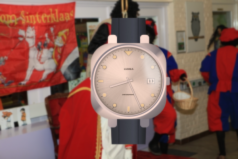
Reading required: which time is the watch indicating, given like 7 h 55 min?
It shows 8 h 26 min
